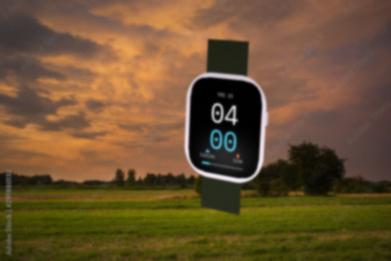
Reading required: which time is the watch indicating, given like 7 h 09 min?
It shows 4 h 00 min
